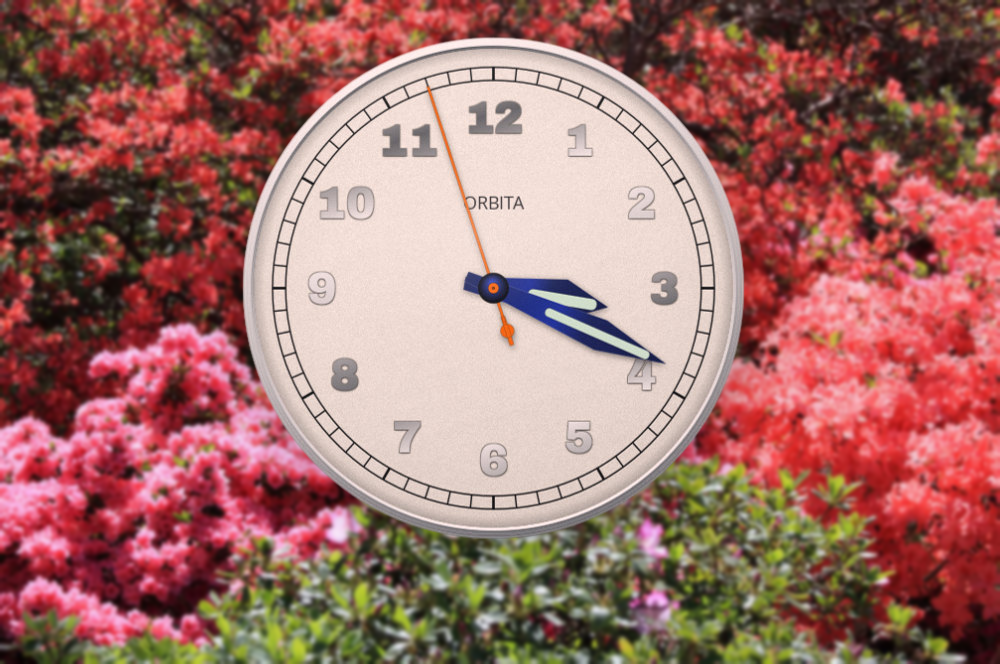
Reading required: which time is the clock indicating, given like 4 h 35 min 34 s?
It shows 3 h 18 min 57 s
